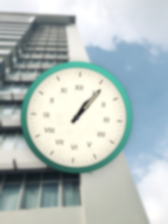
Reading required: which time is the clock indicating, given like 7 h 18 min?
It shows 1 h 06 min
